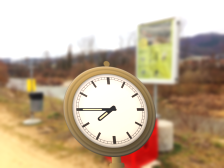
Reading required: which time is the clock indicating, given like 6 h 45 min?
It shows 7 h 45 min
